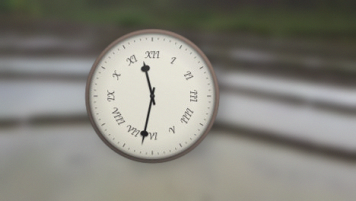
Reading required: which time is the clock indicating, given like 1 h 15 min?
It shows 11 h 32 min
